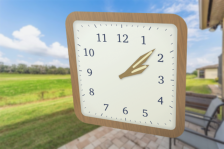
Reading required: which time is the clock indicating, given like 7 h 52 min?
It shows 2 h 08 min
